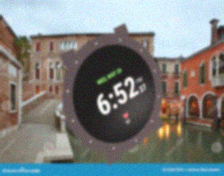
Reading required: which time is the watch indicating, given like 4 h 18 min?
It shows 6 h 52 min
